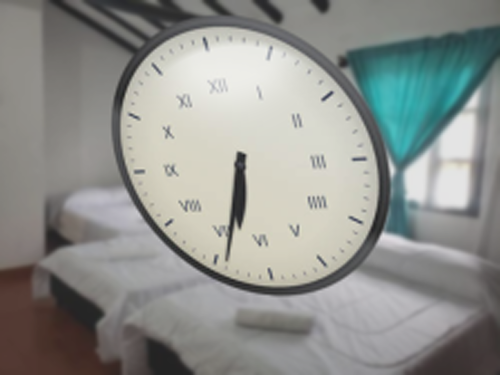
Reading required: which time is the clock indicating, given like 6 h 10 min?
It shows 6 h 34 min
